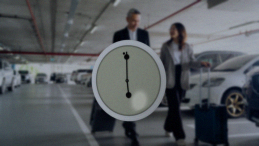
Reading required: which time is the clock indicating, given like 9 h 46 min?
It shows 6 h 01 min
